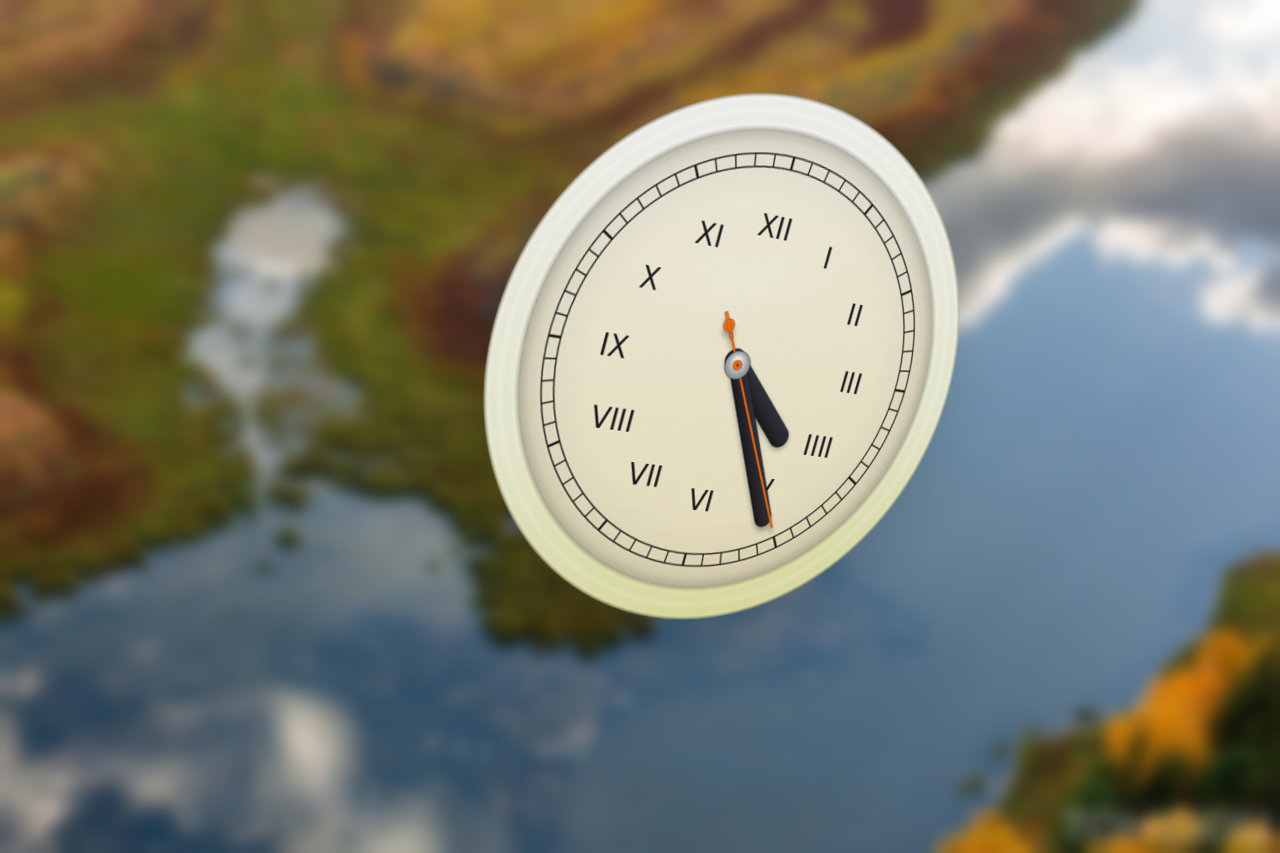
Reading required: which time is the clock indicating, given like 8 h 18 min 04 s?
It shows 4 h 25 min 25 s
